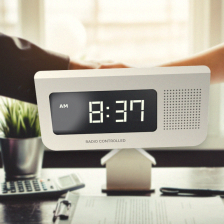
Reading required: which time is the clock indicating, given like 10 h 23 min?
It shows 8 h 37 min
